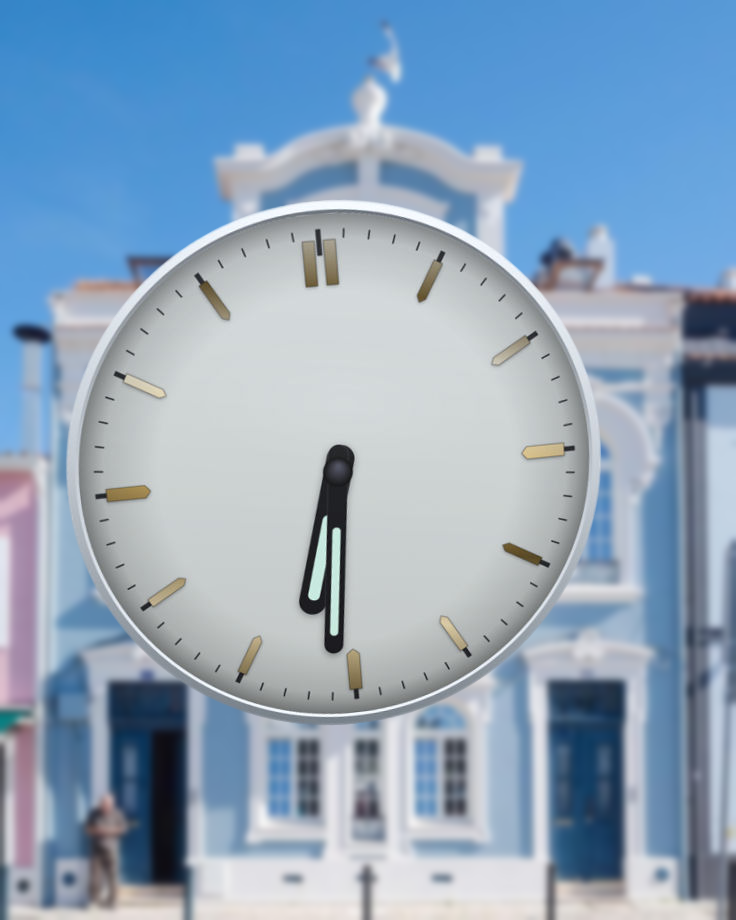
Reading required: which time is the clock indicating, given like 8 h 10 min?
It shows 6 h 31 min
